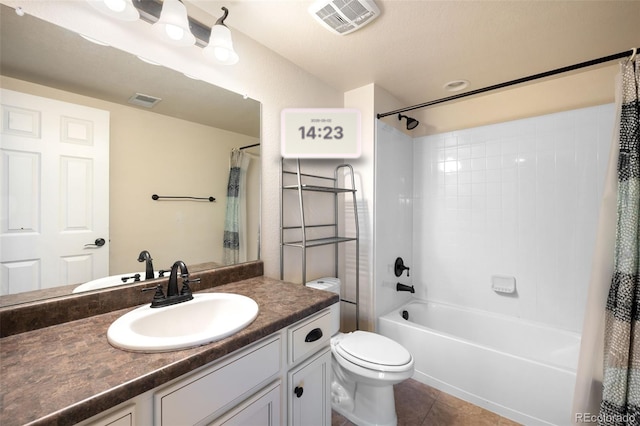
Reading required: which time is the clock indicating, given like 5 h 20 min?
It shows 14 h 23 min
